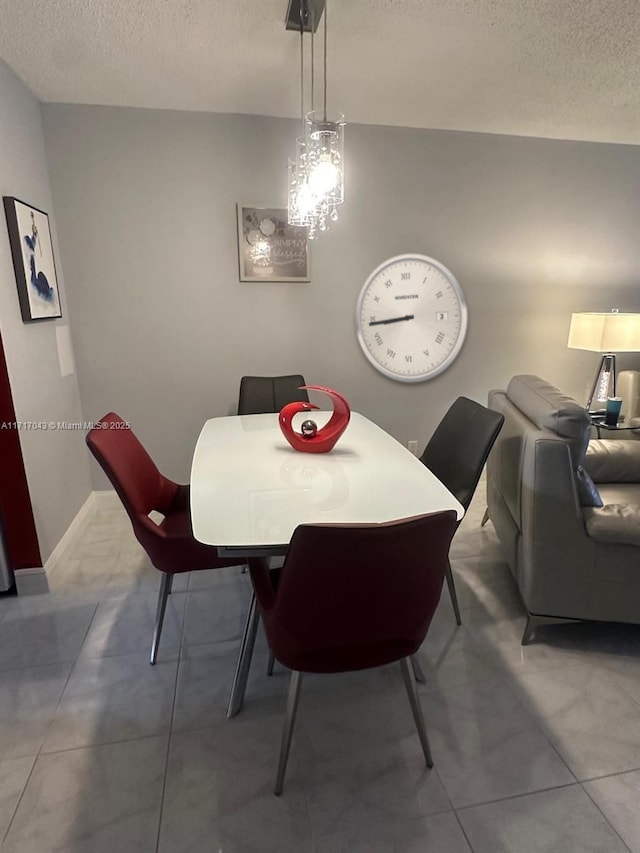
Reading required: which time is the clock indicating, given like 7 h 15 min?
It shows 8 h 44 min
